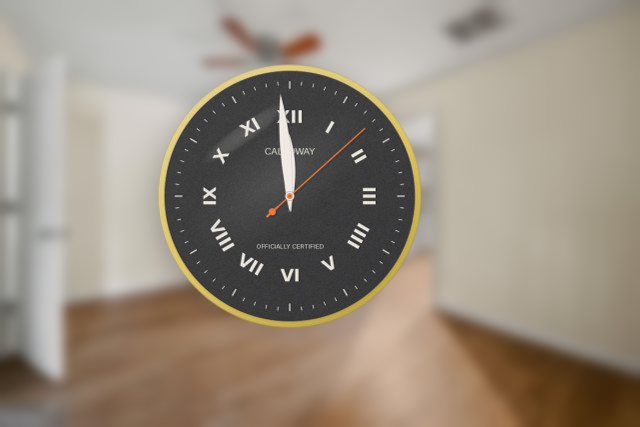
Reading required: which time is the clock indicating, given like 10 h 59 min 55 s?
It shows 11 h 59 min 08 s
